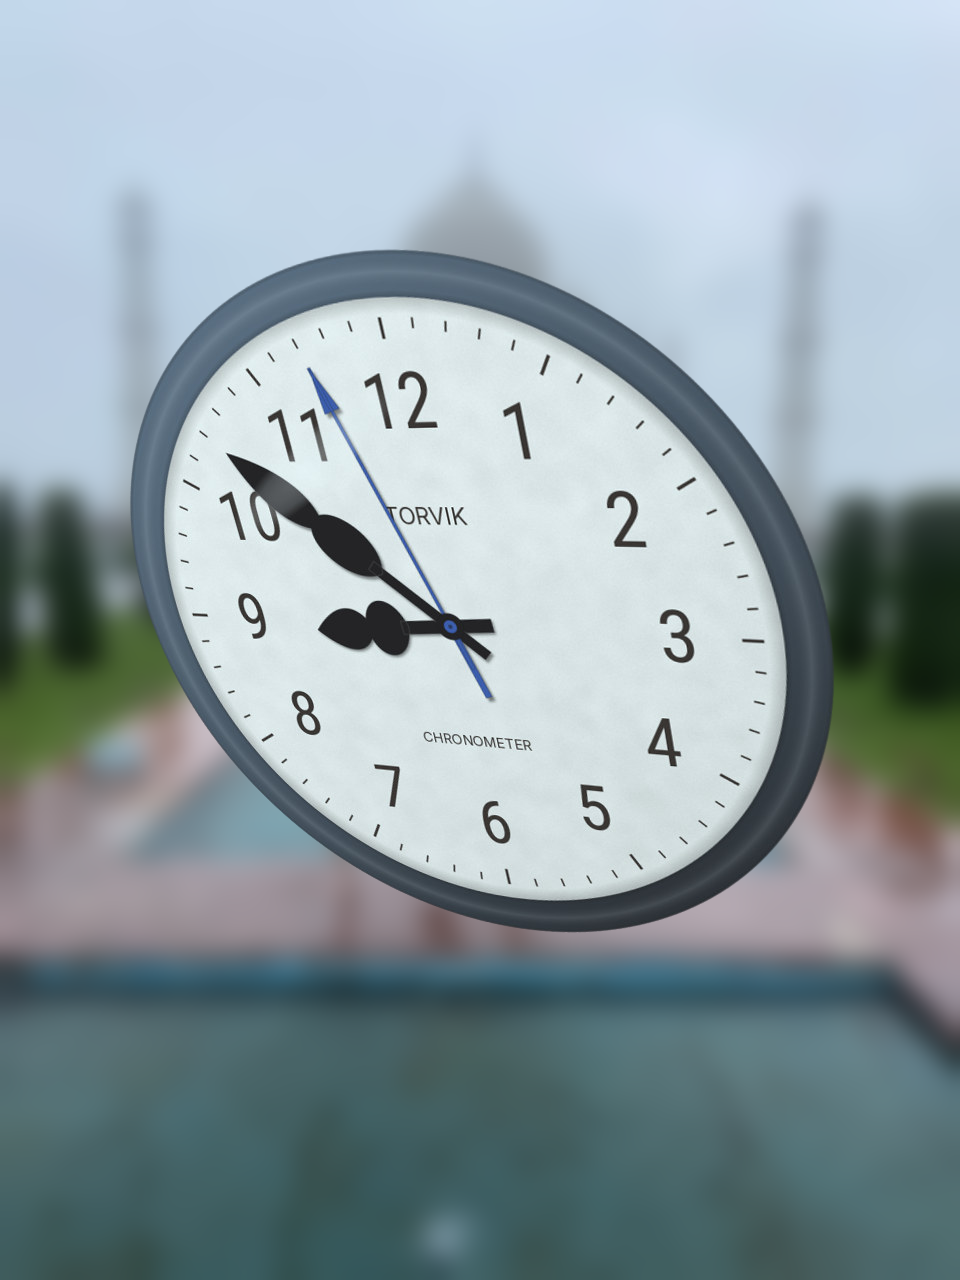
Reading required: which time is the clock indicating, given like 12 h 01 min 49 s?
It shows 8 h 51 min 57 s
